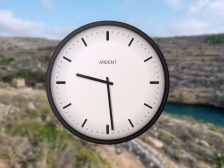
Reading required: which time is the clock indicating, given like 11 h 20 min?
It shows 9 h 29 min
